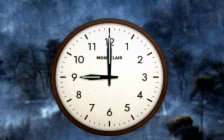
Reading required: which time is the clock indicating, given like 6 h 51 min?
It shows 9 h 00 min
